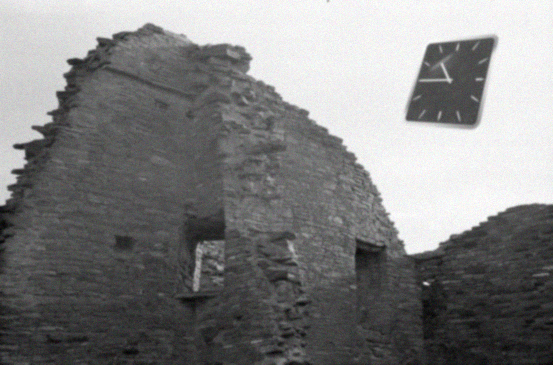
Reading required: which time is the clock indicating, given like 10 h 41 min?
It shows 10 h 45 min
